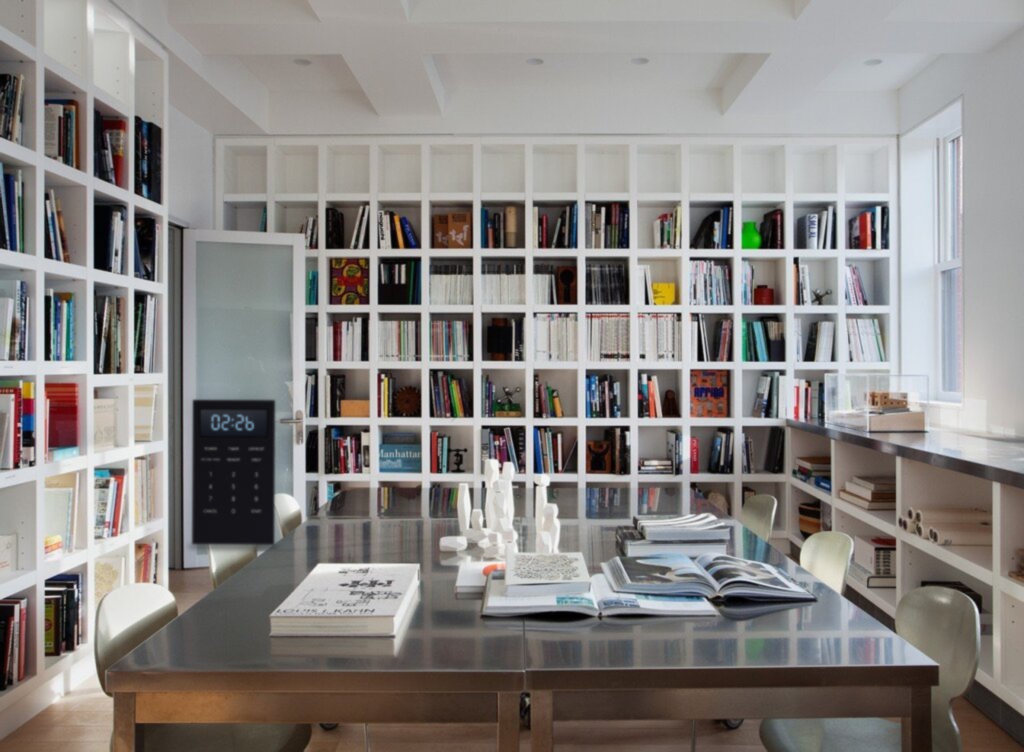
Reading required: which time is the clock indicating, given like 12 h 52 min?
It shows 2 h 26 min
